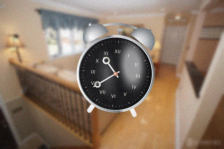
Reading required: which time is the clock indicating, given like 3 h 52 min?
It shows 10 h 39 min
